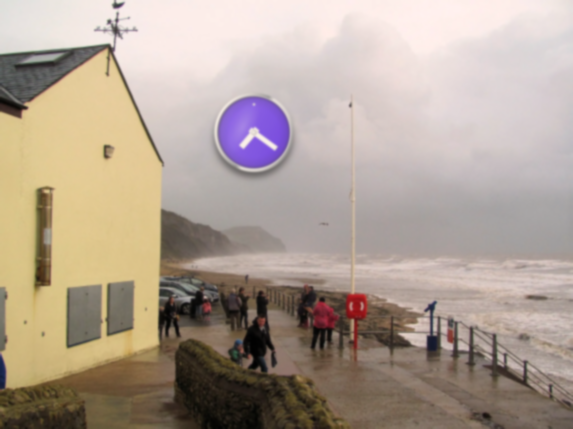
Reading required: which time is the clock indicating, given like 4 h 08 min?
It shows 7 h 21 min
